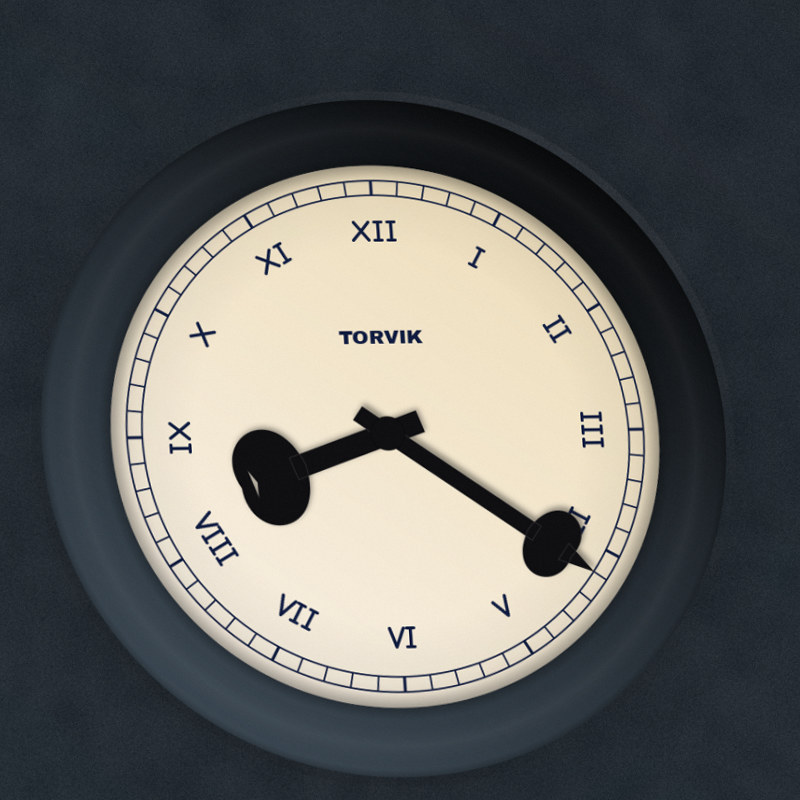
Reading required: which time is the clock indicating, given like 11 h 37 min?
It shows 8 h 21 min
